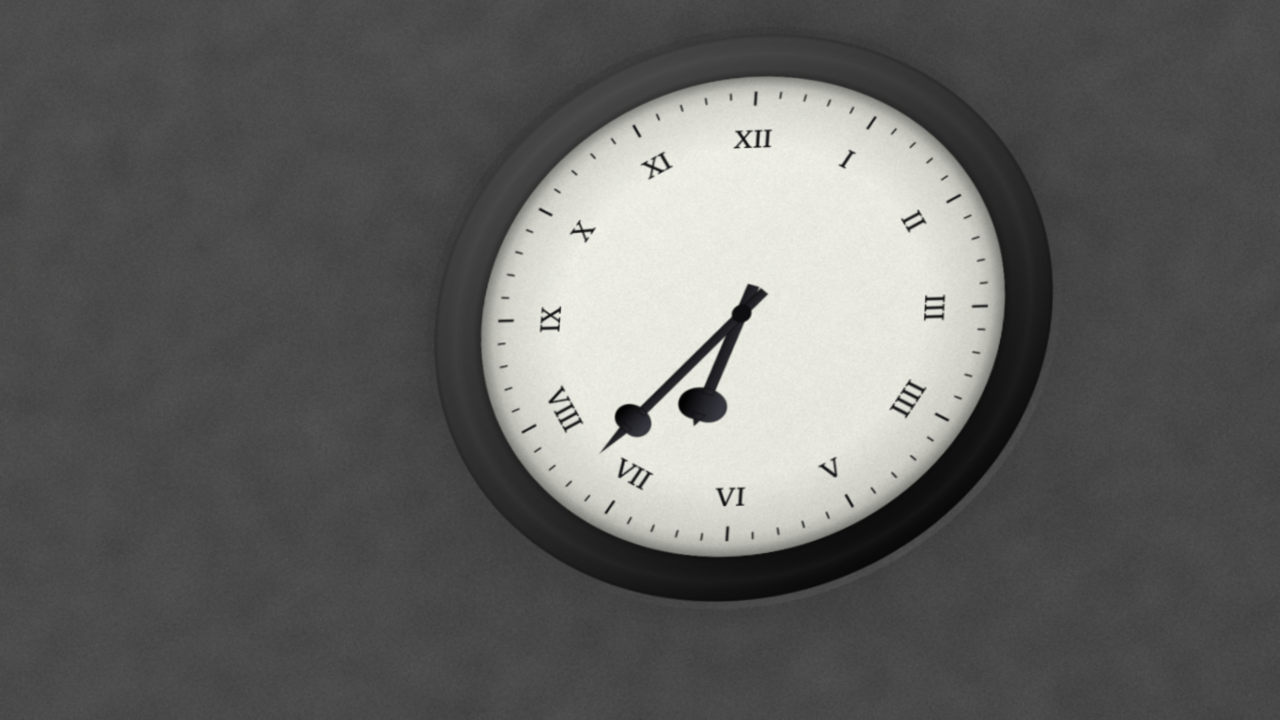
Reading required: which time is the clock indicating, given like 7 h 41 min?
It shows 6 h 37 min
